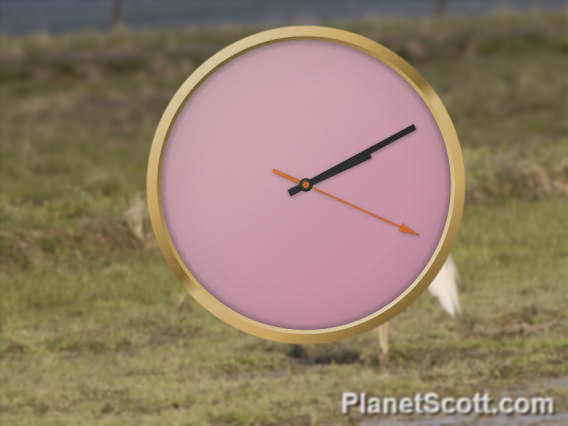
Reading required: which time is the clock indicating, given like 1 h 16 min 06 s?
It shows 2 h 10 min 19 s
